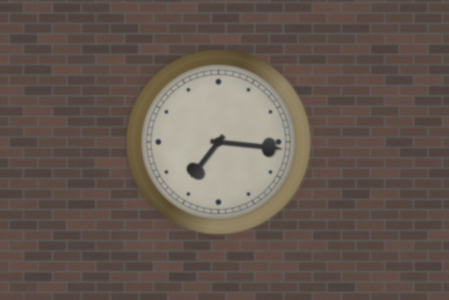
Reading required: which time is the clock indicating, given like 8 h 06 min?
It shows 7 h 16 min
